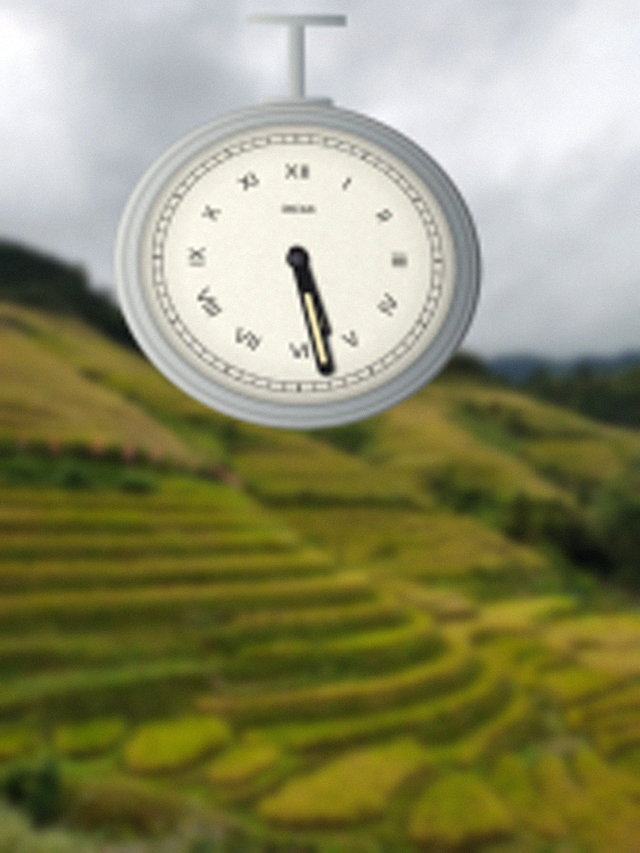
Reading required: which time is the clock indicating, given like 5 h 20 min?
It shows 5 h 28 min
